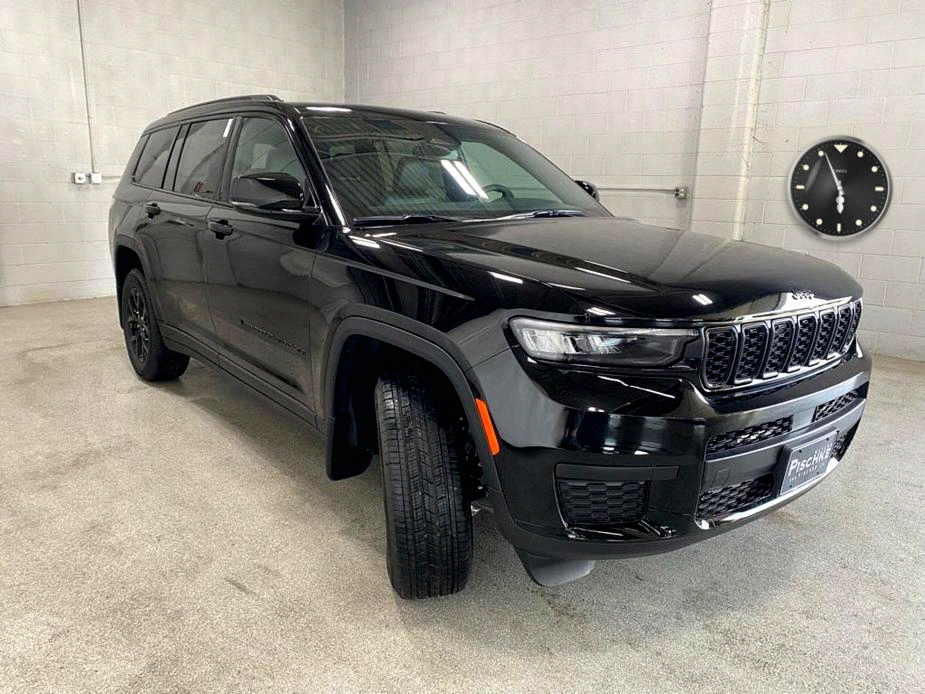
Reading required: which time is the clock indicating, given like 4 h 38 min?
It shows 5 h 56 min
